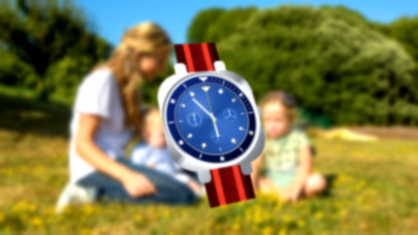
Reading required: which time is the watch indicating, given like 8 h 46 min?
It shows 5 h 54 min
